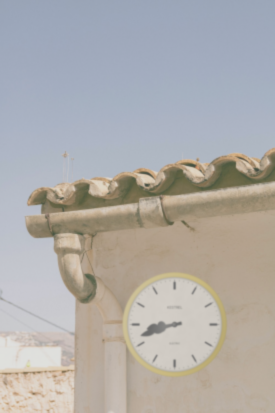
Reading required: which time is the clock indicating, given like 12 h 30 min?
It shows 8 h 42 min
